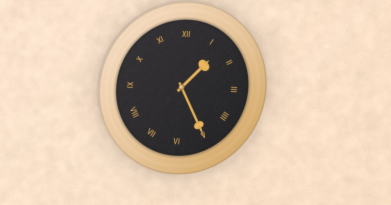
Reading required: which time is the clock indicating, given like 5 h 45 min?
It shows 1 h 25 min
